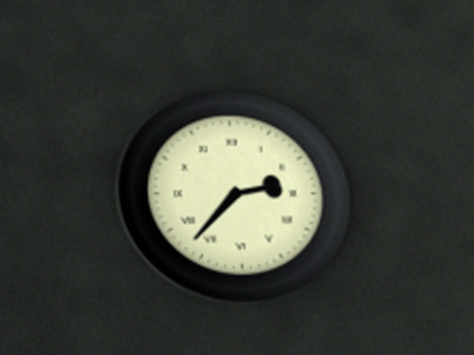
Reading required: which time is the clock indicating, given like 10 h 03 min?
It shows 2 h 37 min
